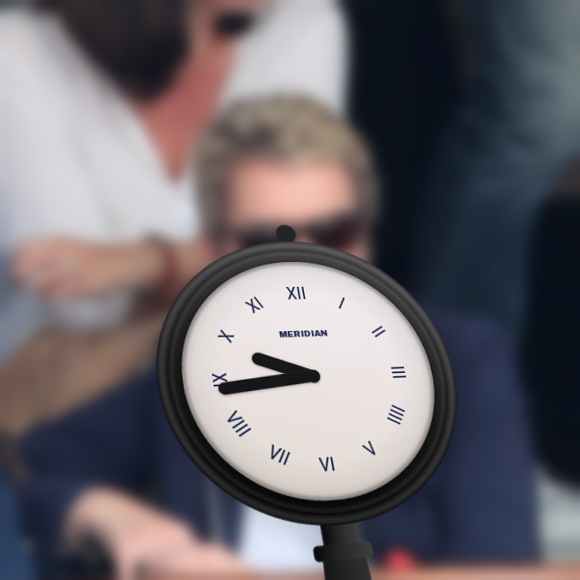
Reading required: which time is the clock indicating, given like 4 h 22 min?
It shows 9 h 44 min
